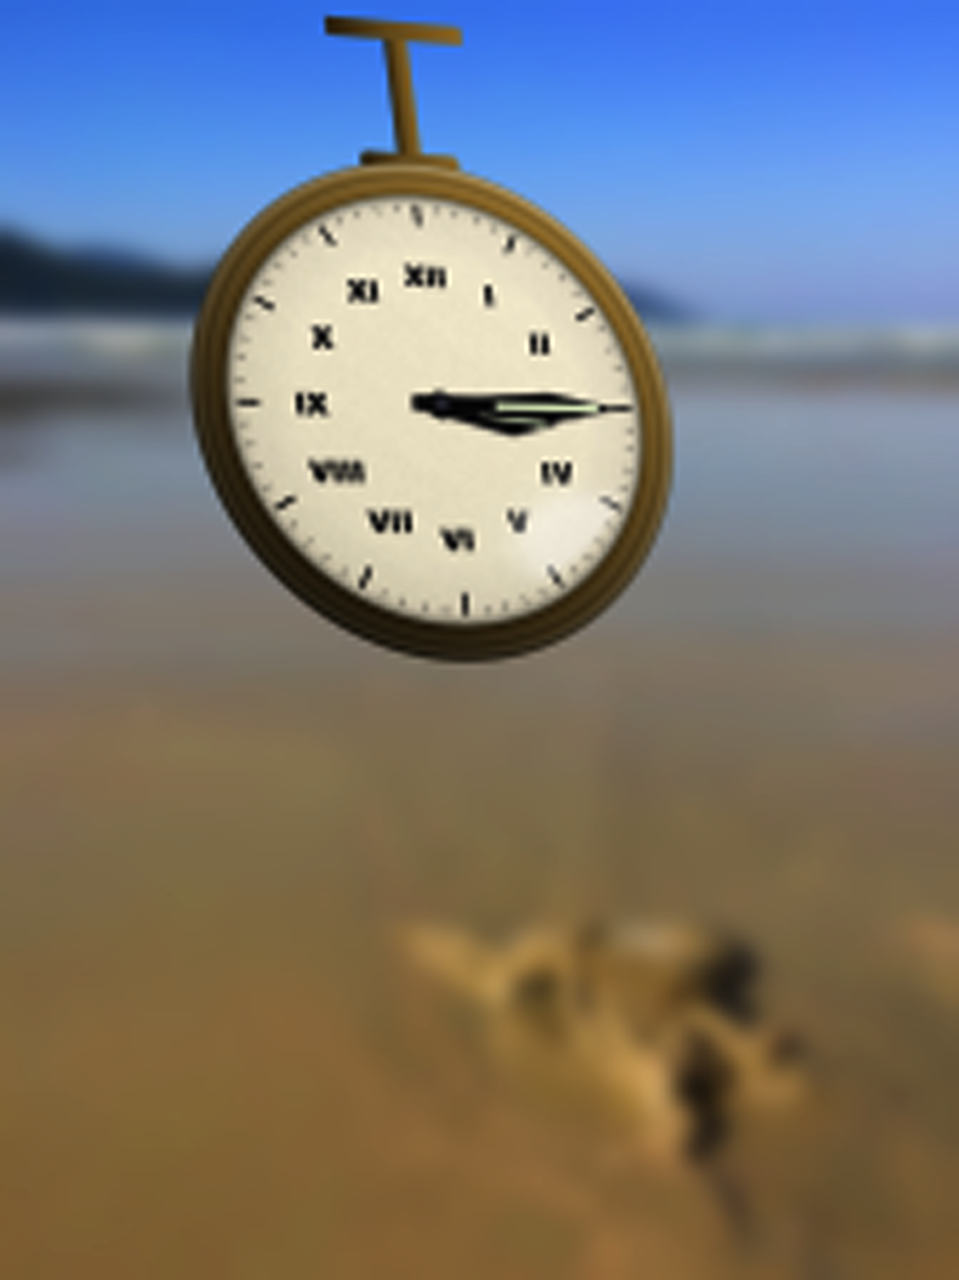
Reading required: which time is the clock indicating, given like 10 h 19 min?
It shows 3 h 15 min
